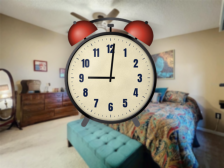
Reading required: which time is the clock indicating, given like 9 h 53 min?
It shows 9 h 01 min
